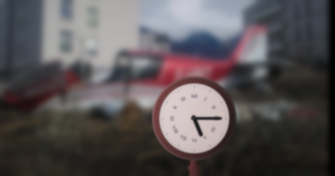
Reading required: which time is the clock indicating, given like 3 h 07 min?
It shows 5 h 15 min
